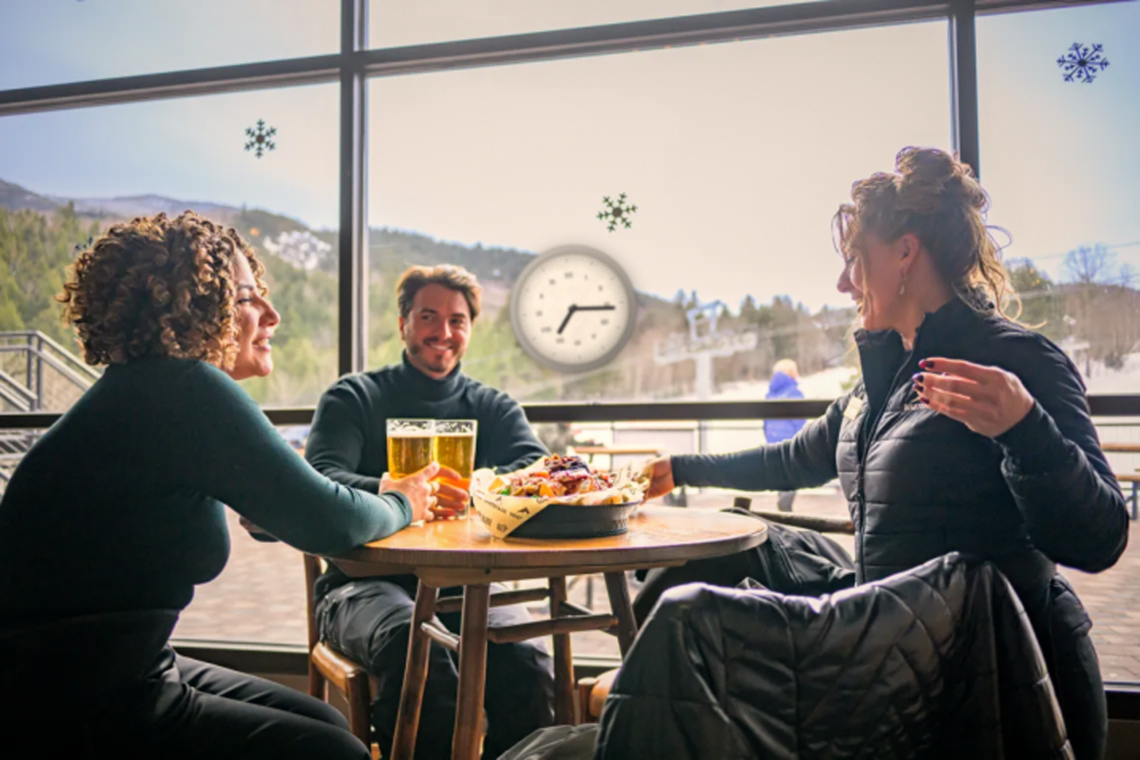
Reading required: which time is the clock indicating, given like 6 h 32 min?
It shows 7 h 16 min
